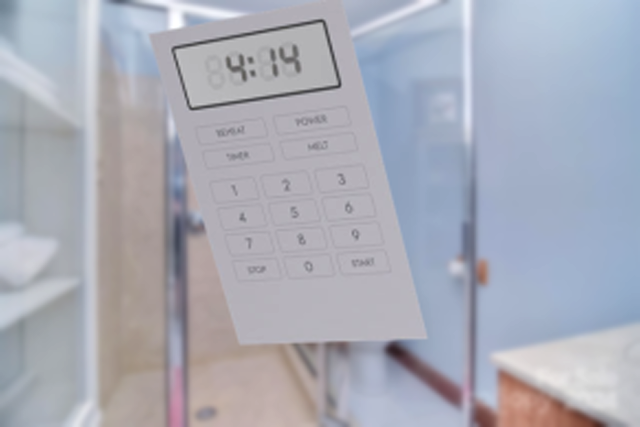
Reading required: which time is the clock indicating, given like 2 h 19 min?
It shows 4 h 14 min
